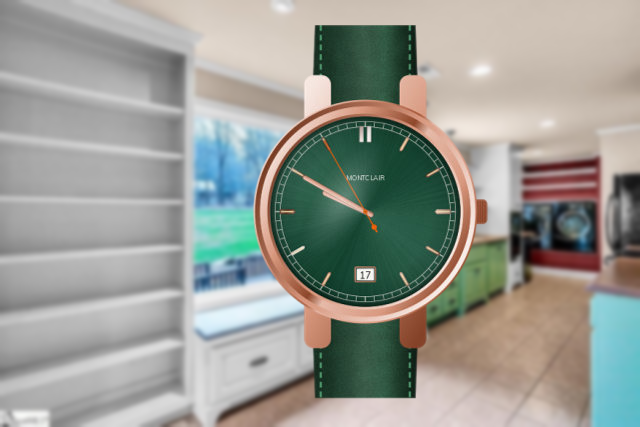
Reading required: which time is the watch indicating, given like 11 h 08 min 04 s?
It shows 9 h 49 min 55 s
